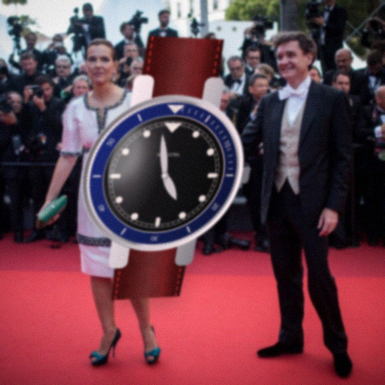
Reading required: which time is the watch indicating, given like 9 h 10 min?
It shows 4 h 58 min
